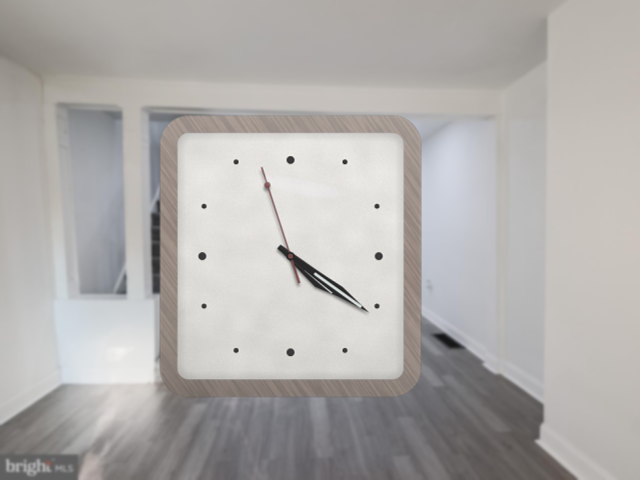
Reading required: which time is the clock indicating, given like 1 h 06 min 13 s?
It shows 4 h 20 min 57 s
